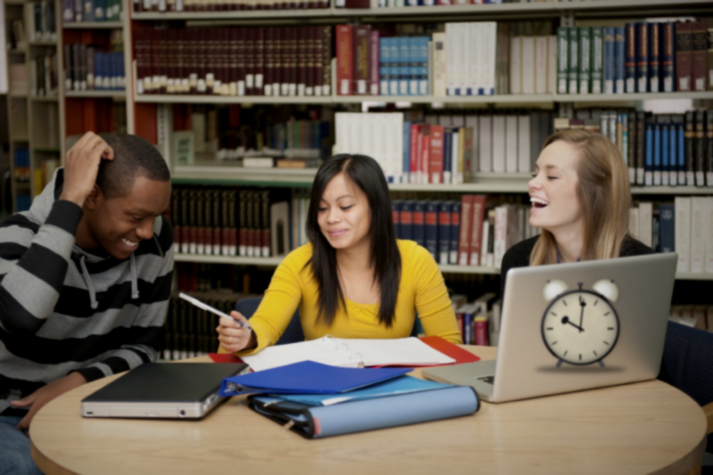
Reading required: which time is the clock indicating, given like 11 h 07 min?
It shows 10 h 01 min
